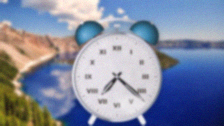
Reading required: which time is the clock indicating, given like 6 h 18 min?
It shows 7 h 22 min
